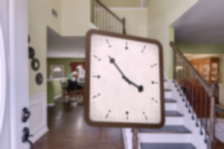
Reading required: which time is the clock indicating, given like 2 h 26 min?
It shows 3 h 53 min
